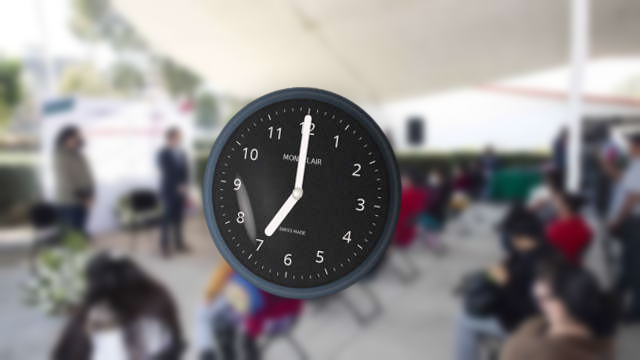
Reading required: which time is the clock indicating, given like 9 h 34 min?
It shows 7 h 00 min
